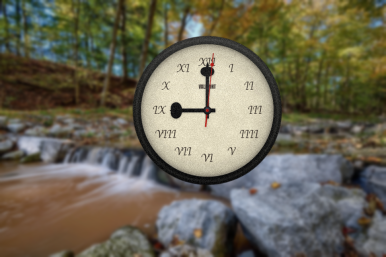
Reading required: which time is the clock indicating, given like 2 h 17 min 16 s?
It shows 9 h 00 min 01 s
